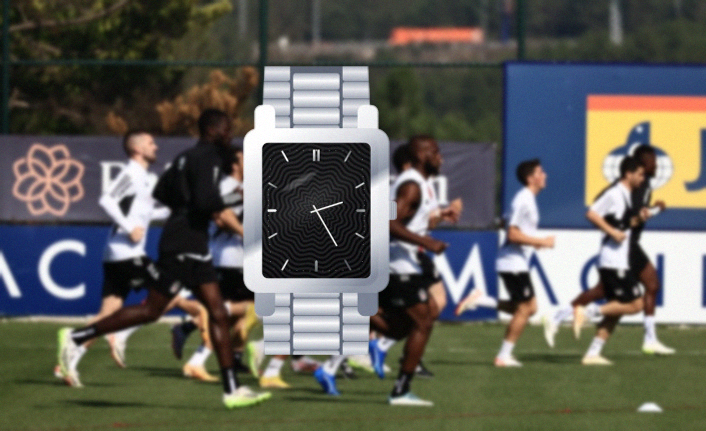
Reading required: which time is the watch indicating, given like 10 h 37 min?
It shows 2 h 25 min
